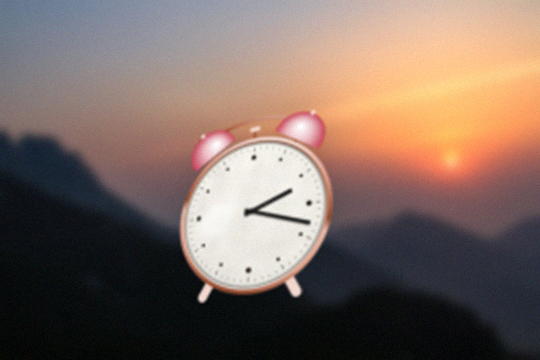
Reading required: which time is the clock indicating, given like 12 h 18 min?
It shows 2 h 18 min
